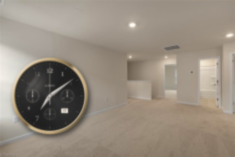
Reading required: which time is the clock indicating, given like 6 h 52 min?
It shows 7 h 09 min
